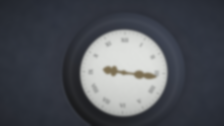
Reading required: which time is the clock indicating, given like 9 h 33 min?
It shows 9 h 16 min
